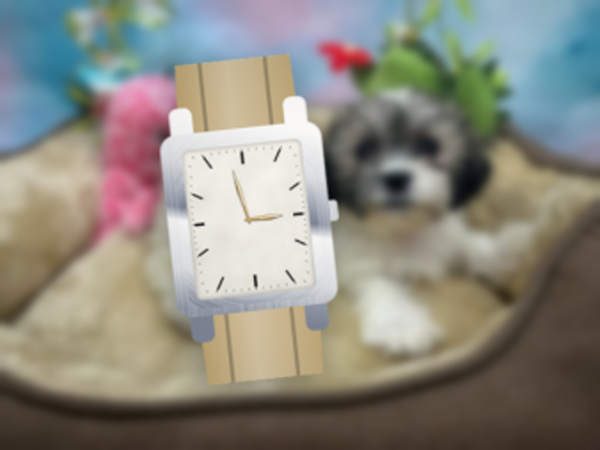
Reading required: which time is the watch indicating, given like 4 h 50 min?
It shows 2 h 58 min
